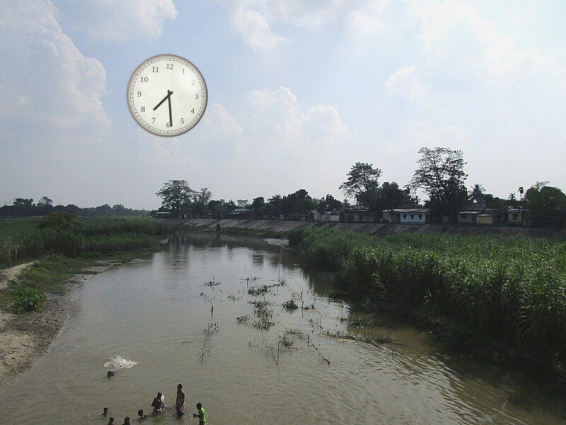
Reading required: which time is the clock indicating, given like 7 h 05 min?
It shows 7 h 29 min
